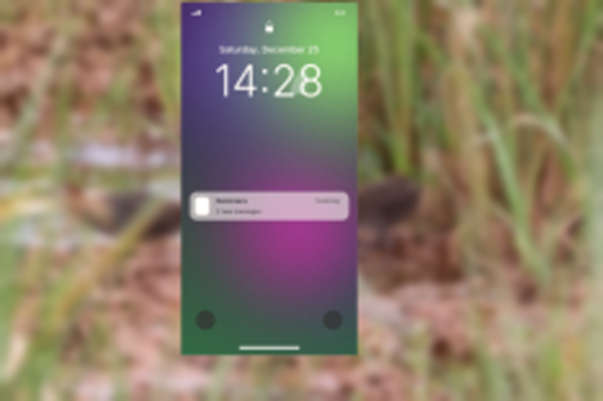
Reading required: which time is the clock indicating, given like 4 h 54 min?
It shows 14 h 28 min
